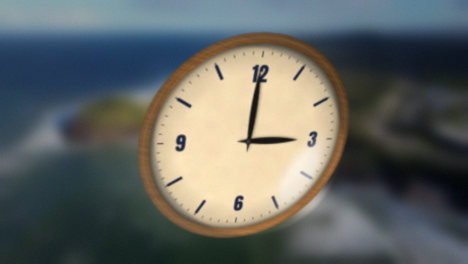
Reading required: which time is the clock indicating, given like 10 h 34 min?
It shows 3 h 00 min
